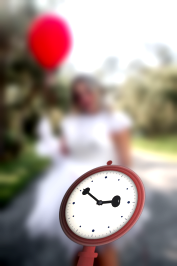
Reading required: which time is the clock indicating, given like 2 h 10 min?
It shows 2 h 51 min
